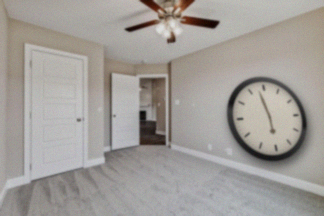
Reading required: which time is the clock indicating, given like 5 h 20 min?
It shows 5 h 58 min
